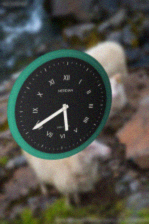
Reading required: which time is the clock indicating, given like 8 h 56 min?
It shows 5 h 40 min
